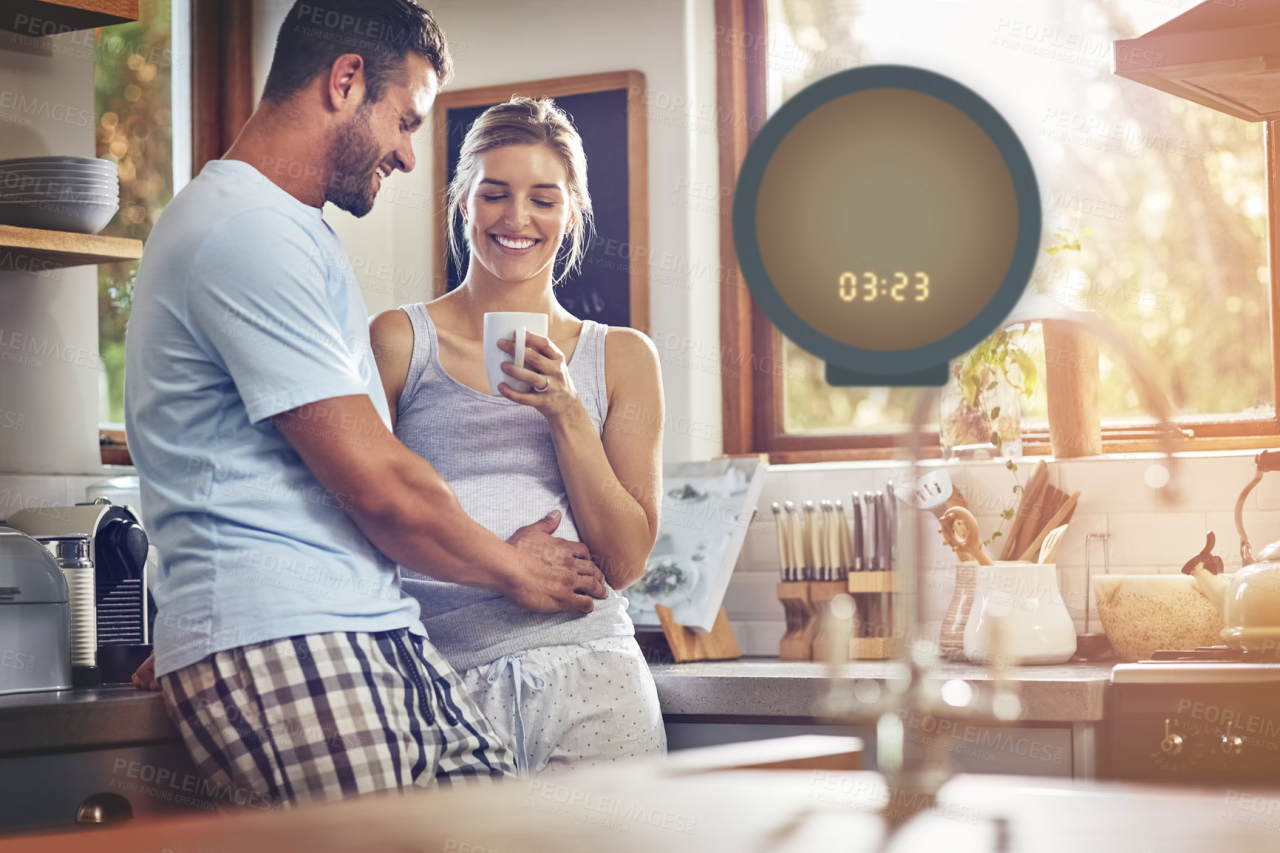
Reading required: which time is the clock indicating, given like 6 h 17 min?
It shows 3 h 23 min
